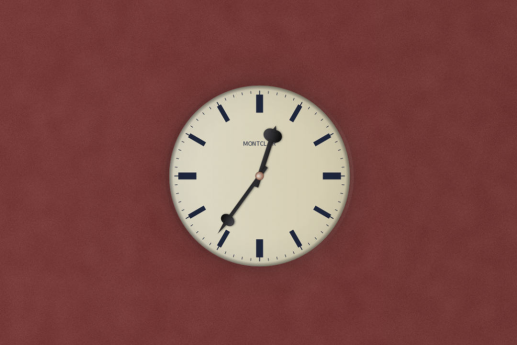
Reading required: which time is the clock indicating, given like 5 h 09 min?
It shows 12 h 36 min
